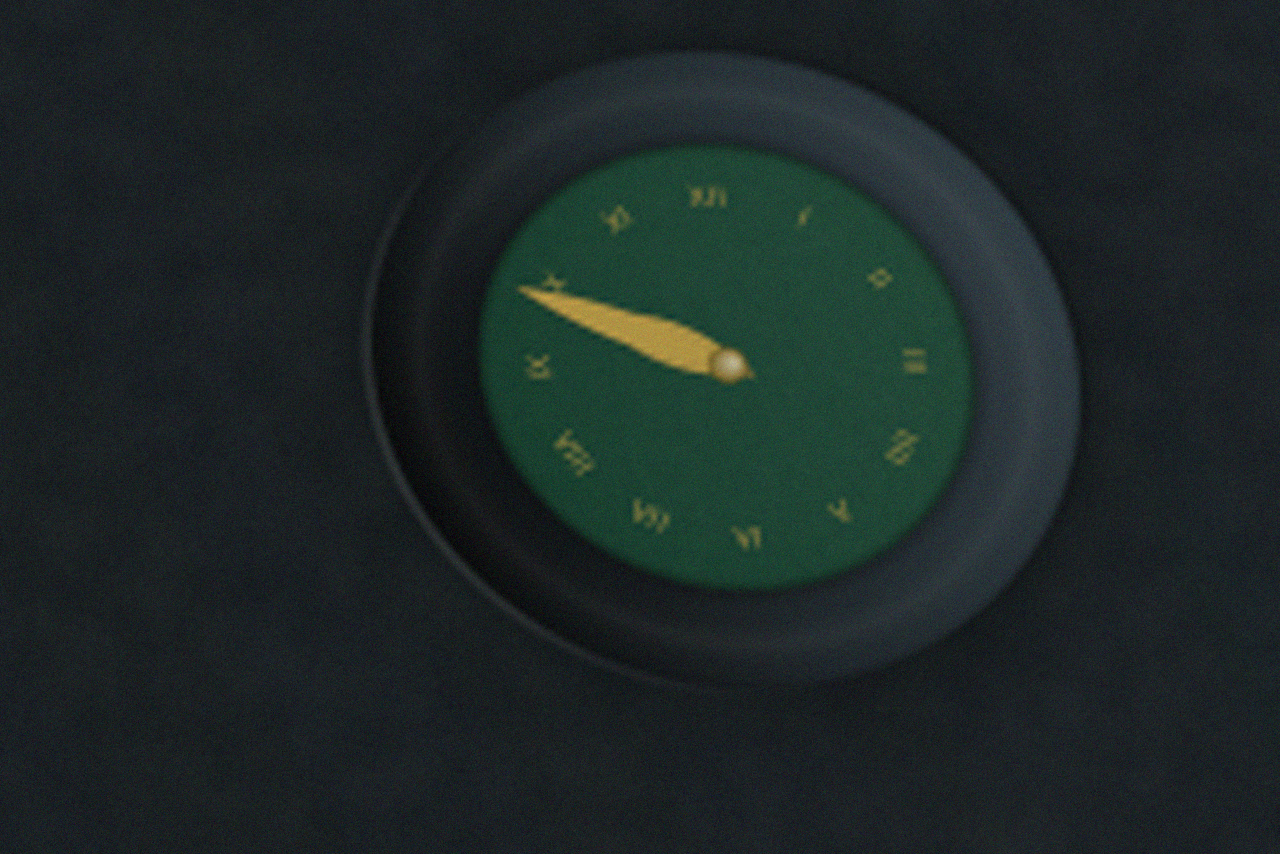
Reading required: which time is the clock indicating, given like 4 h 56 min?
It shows 9 h 49 min
